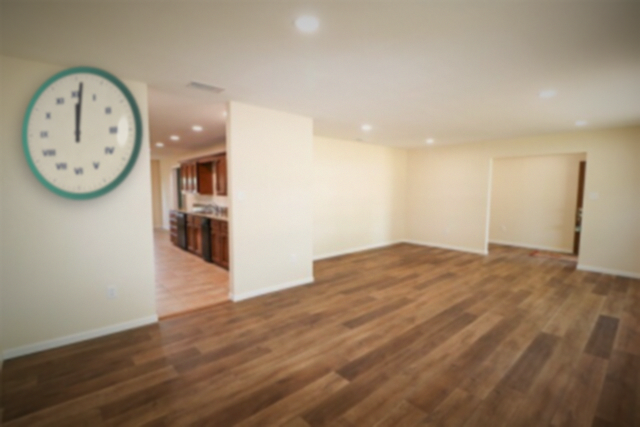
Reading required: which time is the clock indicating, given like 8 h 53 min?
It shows 12 h 01 min
